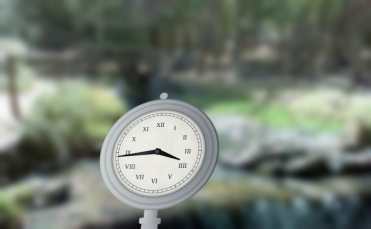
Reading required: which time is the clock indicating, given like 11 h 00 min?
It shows 3 h 44 min
